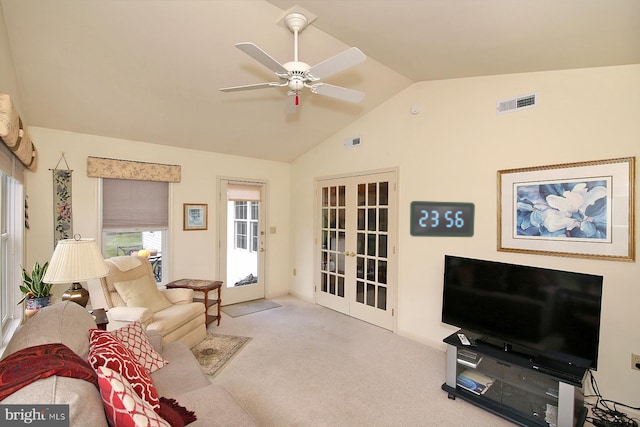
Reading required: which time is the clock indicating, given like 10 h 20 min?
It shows 23 h 56 min
